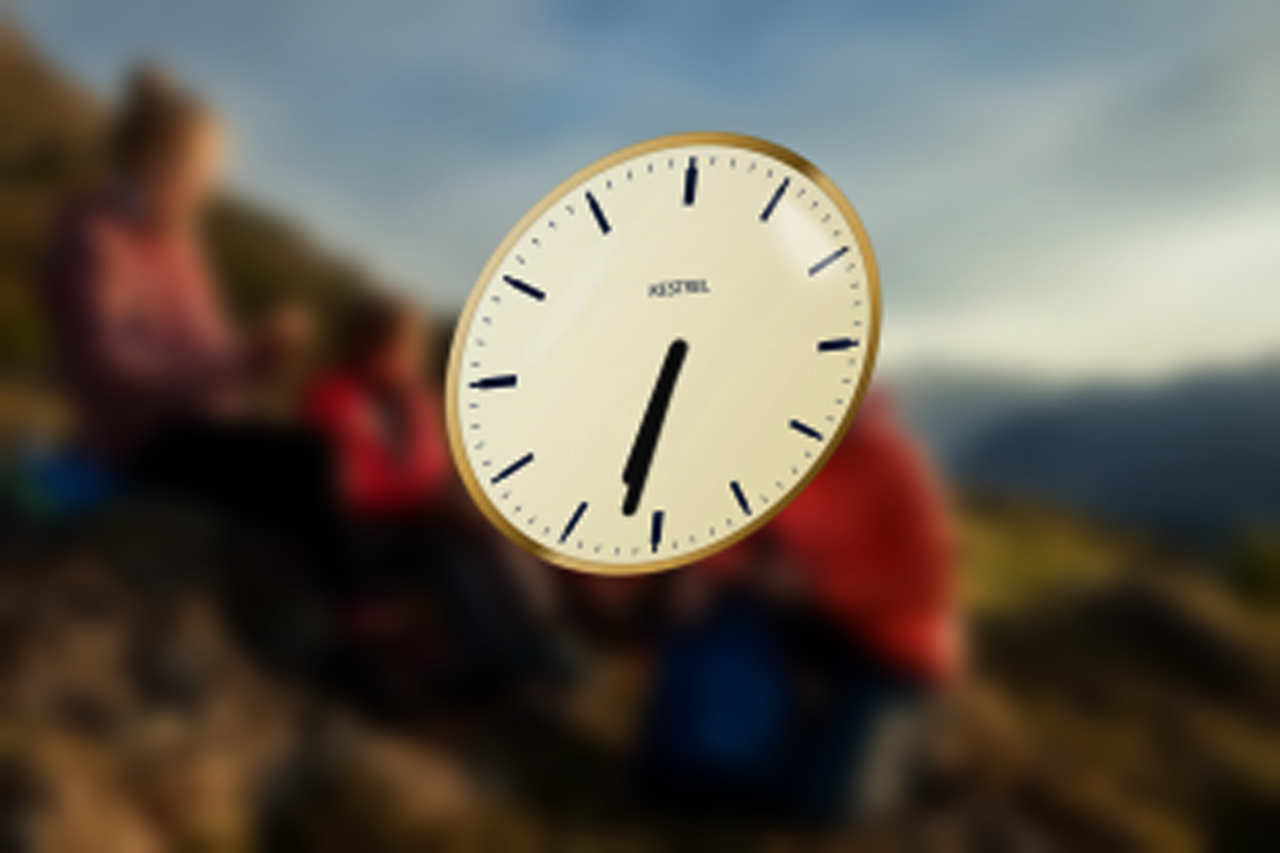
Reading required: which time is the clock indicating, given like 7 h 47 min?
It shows 6 h 32 min
